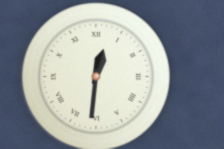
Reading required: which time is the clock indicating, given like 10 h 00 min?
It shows 12 h 31 min
